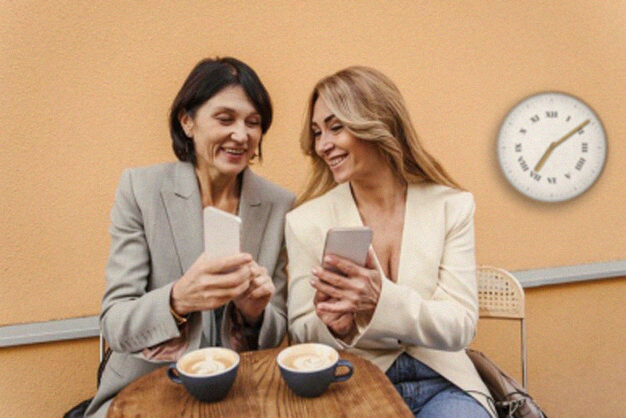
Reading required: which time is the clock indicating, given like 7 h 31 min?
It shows 7 h 09 min
